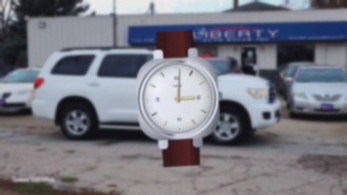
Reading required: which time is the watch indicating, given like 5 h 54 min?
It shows 3 h 01 min
